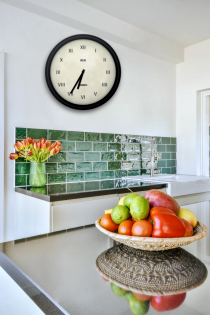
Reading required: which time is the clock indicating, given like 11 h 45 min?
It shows 6 h 35 min
